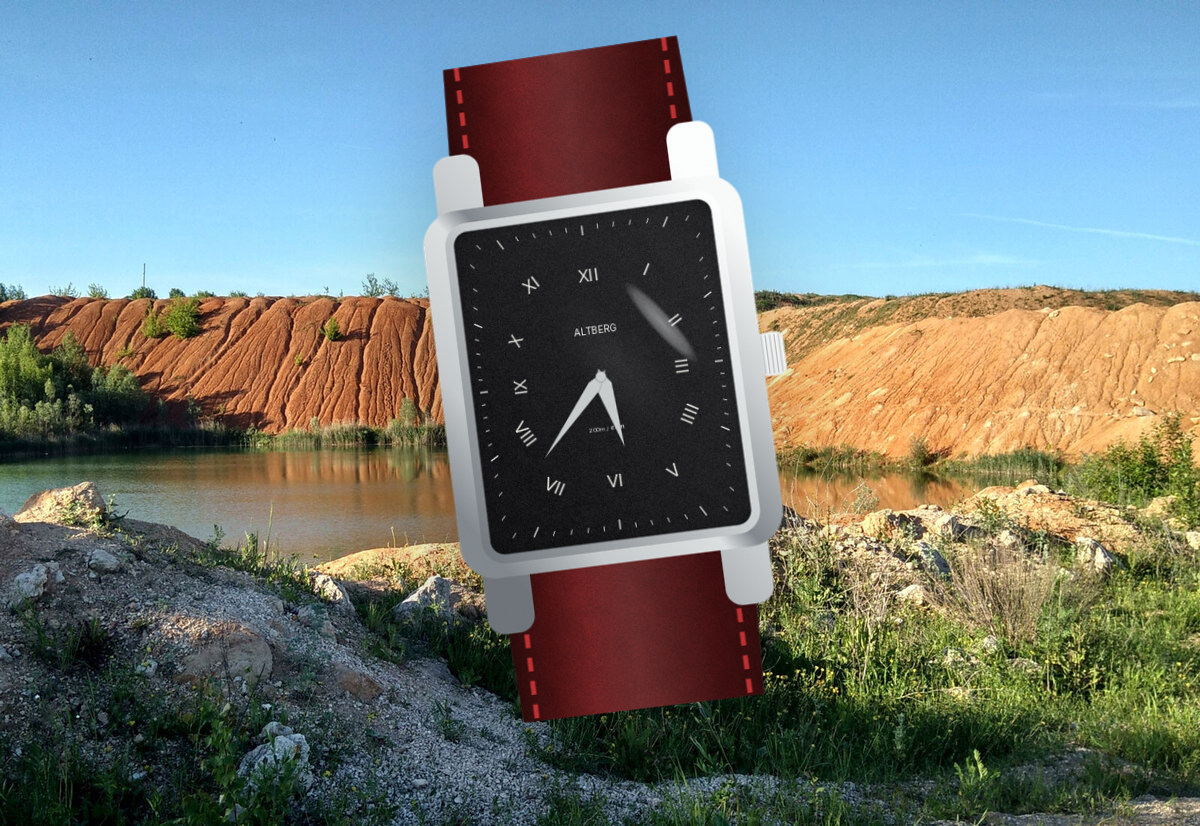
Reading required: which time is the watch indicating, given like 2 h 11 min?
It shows 5 h 37 min
